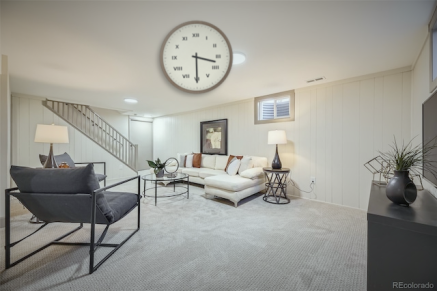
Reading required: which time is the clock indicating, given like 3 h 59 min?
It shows 3 h 30 min
